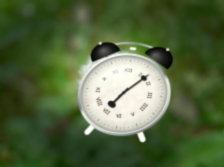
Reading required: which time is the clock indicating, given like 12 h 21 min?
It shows 7 h 07 min
